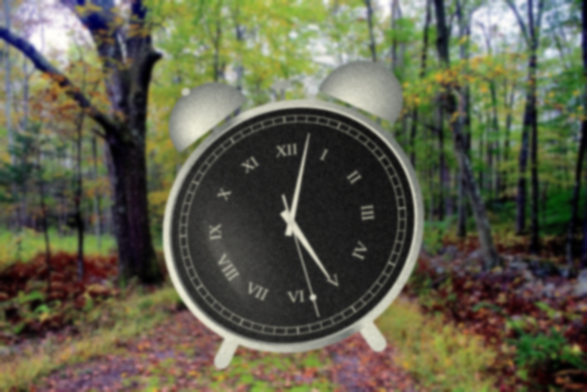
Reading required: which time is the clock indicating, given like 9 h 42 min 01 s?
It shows 5 h 02 min 28 s
